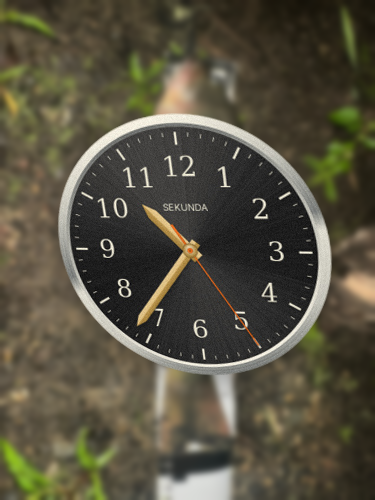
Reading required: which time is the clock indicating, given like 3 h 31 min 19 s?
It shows 10 h 36 min 25 s
